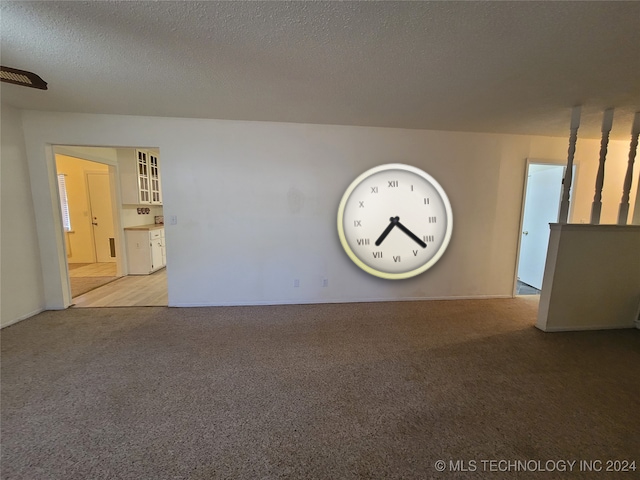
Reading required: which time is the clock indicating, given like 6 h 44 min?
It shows 7 h 22 min
